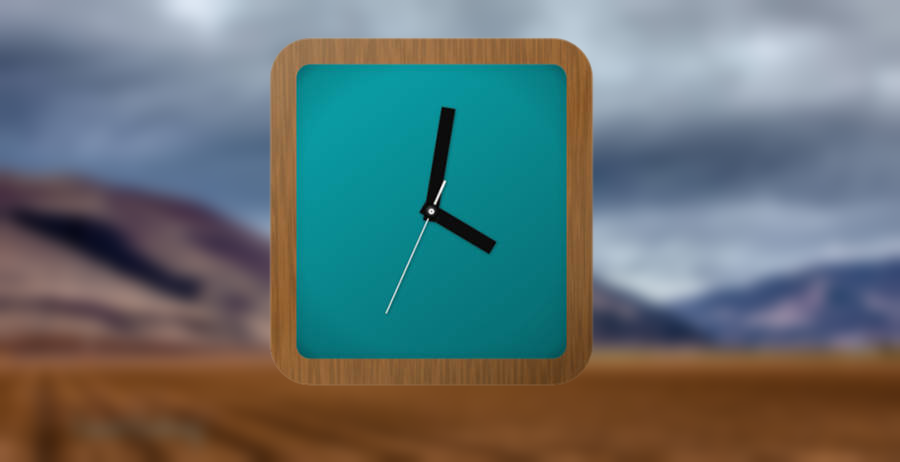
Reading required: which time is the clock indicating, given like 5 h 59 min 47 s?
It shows 4 h 01 min 34 s
